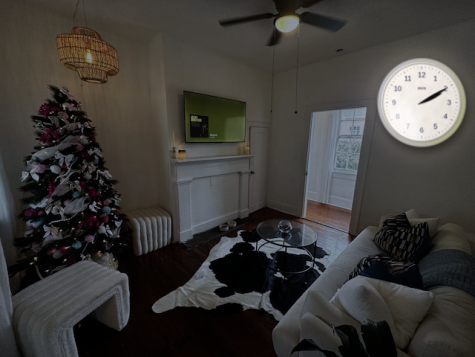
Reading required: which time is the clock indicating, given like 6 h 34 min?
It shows 2 h 10 min
